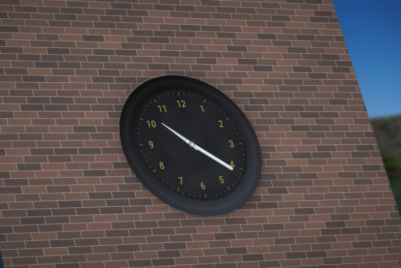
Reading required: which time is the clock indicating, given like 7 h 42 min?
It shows 10 h 21 min
